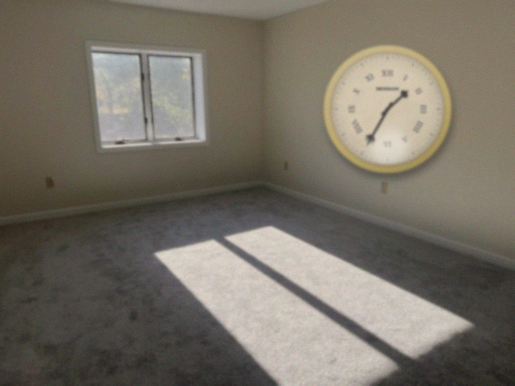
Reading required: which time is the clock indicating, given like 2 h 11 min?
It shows 1 h 35 min
